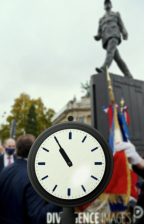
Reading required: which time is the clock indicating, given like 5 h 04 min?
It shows 10 h 55 min
